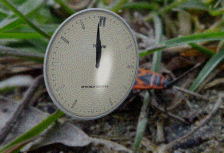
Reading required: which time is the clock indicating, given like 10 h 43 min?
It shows 11 h 59 min
